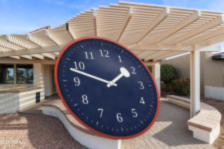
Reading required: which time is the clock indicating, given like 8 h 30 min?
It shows 1 h 48 min
